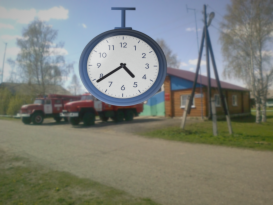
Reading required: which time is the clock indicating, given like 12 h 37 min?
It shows 4 h 39 min
